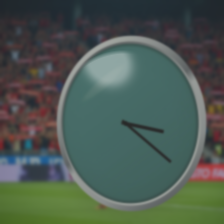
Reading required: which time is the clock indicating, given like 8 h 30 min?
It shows 3 h 21 min
